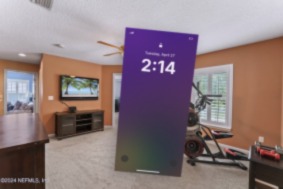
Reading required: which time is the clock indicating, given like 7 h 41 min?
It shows 2 h 14 min
